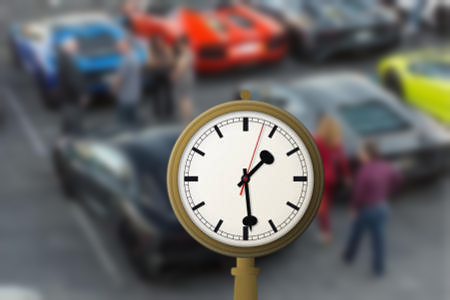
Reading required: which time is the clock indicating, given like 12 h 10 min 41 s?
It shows 1 h 29 min 03 s
